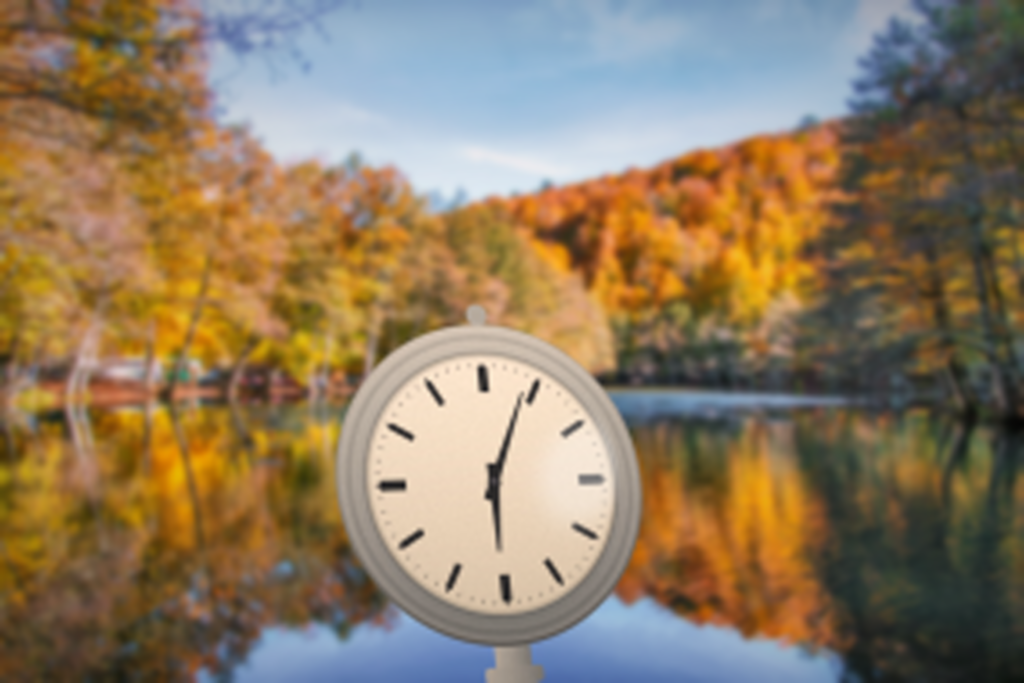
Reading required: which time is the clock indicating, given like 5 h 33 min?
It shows 6 h 04 min
